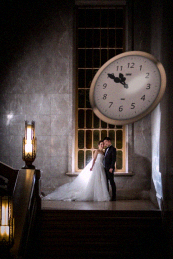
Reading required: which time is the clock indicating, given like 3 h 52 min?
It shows 10 h 50 min
